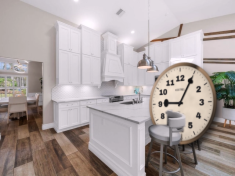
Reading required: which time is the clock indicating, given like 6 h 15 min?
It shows 9 h 05 min
